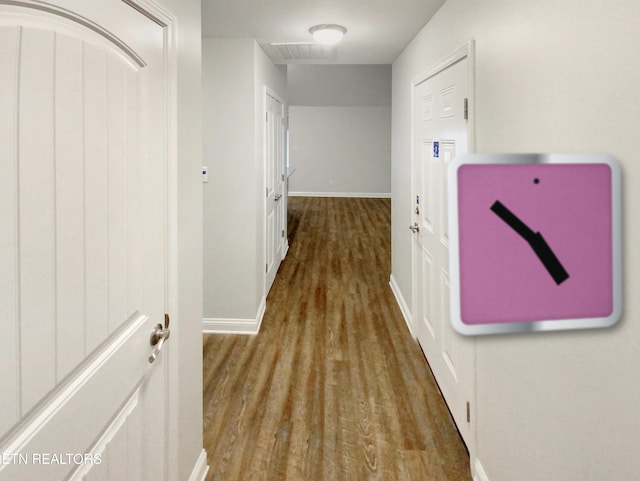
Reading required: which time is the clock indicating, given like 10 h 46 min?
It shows 4 h 52 min
